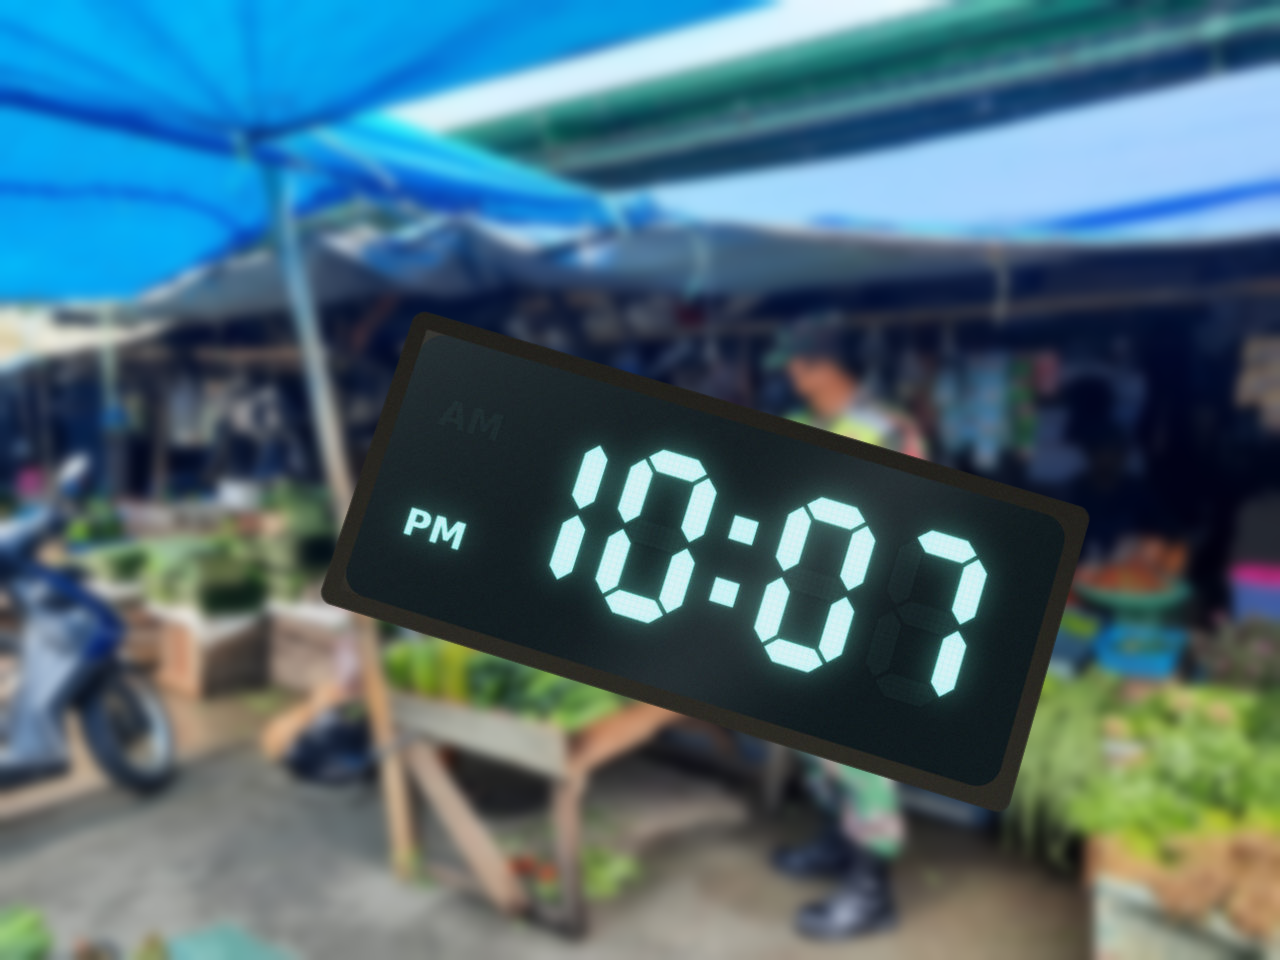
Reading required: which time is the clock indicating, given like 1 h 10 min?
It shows 10 h 07 min
